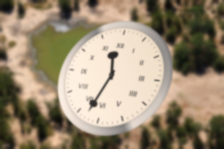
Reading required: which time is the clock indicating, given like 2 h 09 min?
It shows 11 h 33 min
